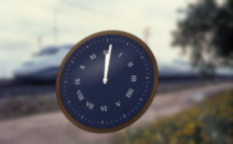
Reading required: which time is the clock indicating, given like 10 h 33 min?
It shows 12 h 01 min
